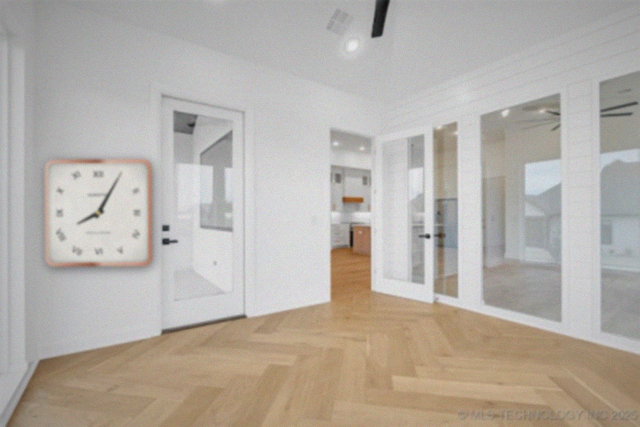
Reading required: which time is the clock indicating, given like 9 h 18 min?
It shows 8 h 05 min
